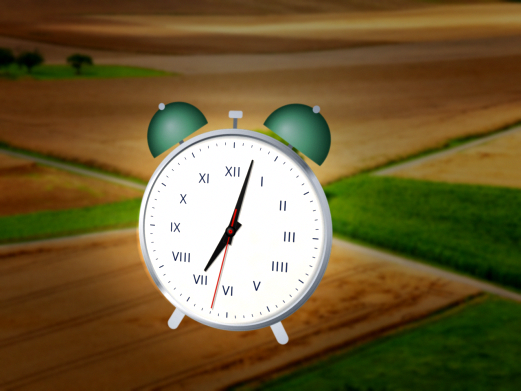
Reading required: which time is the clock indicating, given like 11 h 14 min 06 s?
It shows 7 h 02 min 32 s
